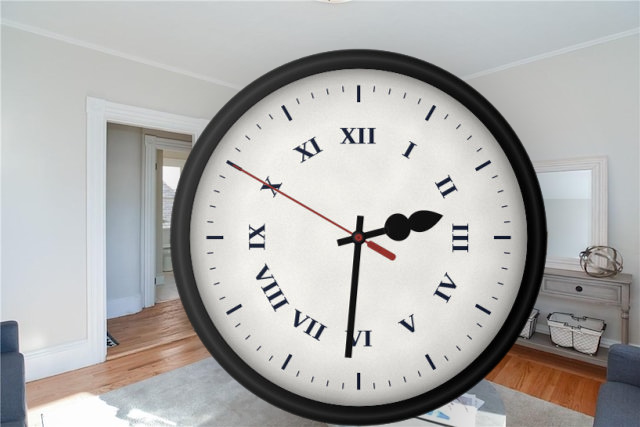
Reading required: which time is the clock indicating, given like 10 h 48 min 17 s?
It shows 2 h 30 min 50 s
